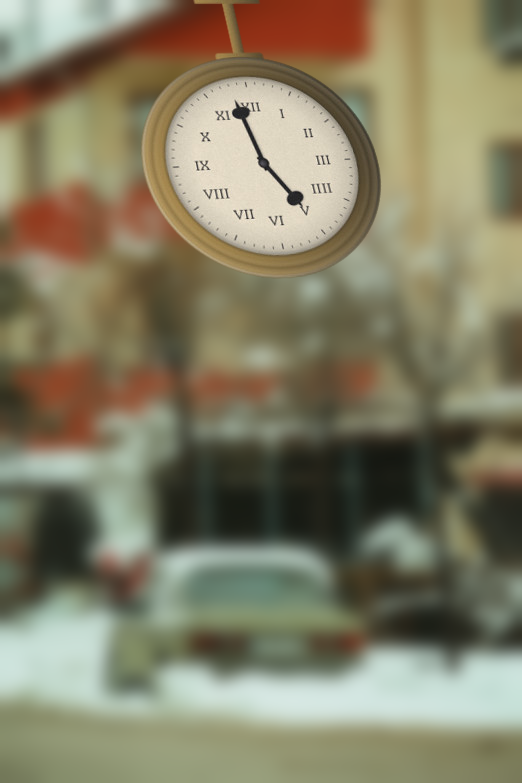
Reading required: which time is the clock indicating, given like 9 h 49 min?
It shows 4 h 58 min
